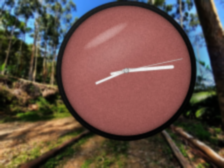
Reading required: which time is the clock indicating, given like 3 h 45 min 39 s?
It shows 8 h 14 min 13 s
